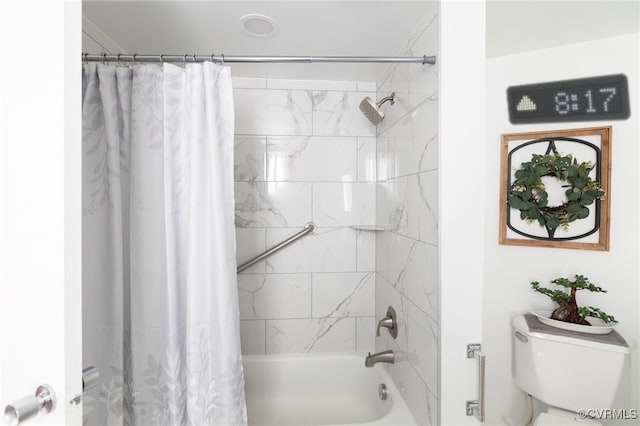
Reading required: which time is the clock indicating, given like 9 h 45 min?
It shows 8 h 17 min
